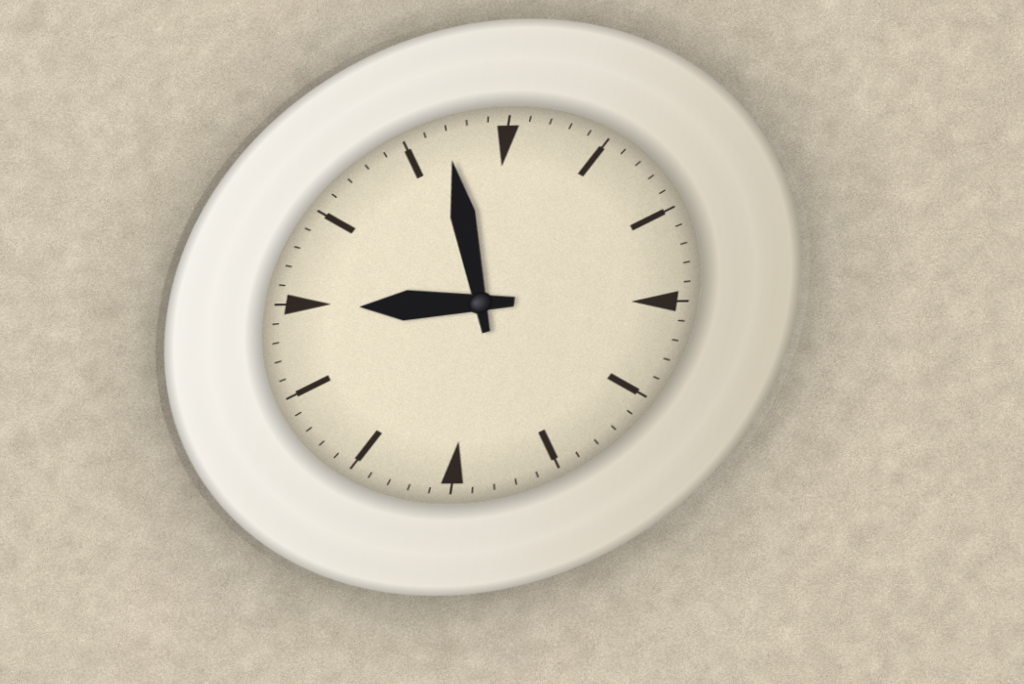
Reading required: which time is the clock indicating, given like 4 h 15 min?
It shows 8 h 57 min
